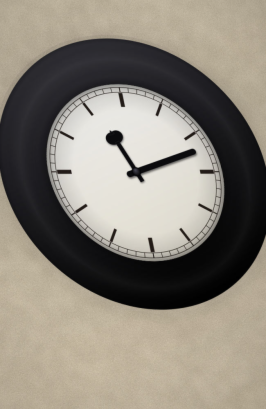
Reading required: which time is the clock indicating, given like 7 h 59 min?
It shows 11 h 12 min
